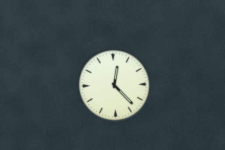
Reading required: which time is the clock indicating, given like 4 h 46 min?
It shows 12 h 23 min
